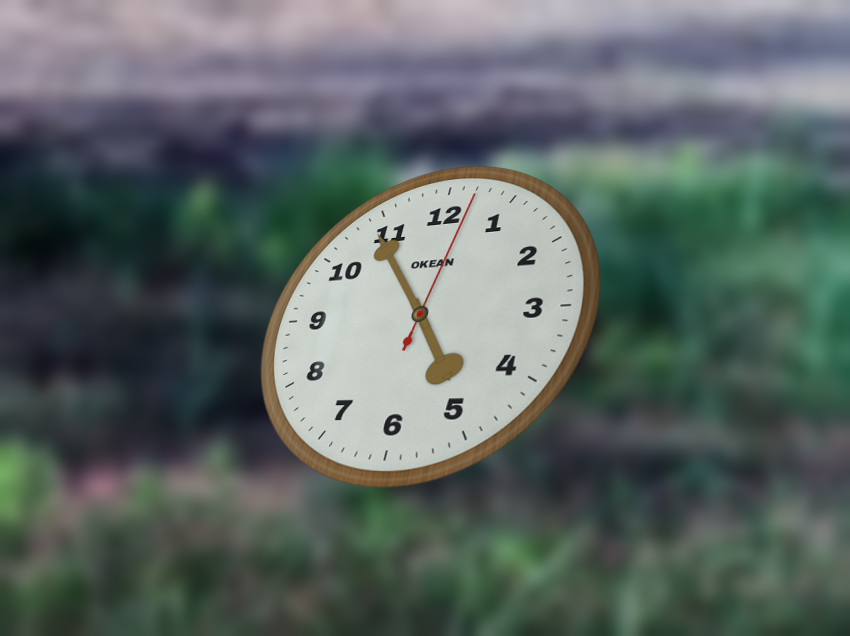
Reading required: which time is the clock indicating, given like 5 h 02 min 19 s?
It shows 4 h 54 min 02 s
